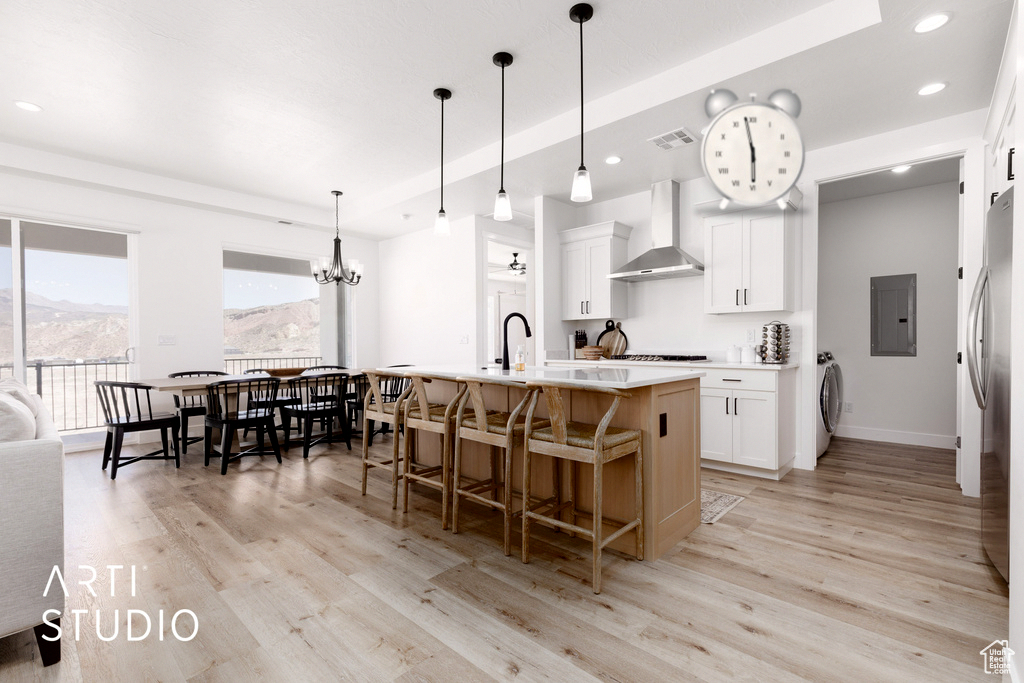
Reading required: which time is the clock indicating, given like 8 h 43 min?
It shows 5 h 58 min
